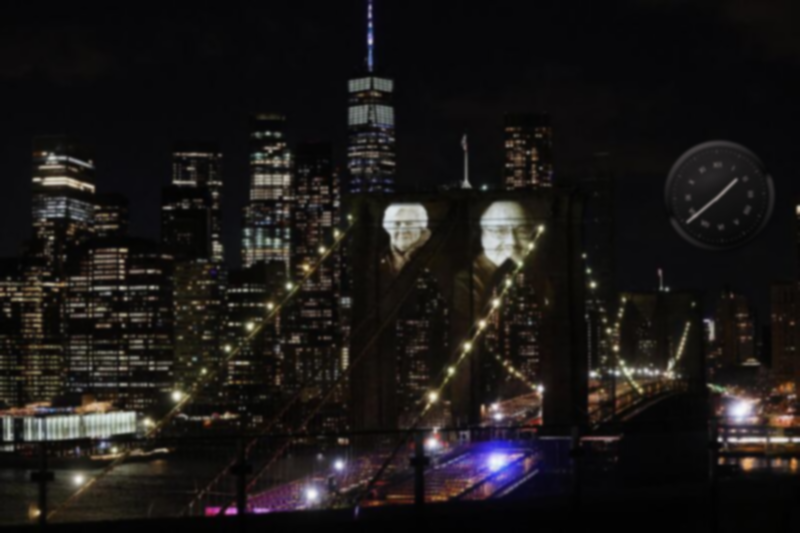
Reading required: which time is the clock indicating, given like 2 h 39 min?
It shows 1 h 39 min
